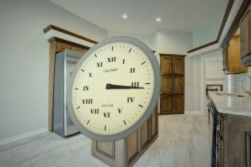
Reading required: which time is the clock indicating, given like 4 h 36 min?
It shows 3 h 16 min
